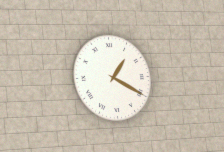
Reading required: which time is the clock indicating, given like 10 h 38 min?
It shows 1 h 20 min
